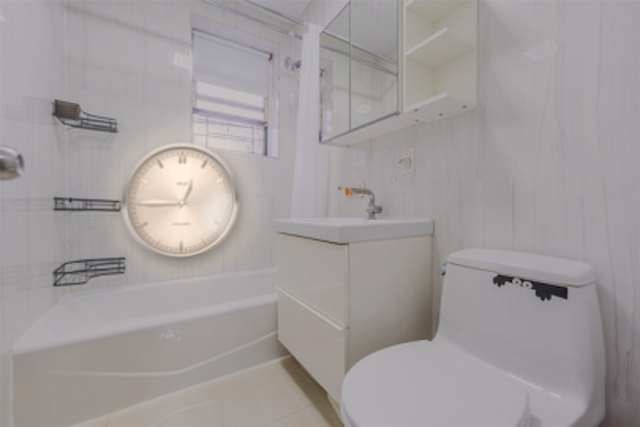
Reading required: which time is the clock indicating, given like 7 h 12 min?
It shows 12 h 45 min
